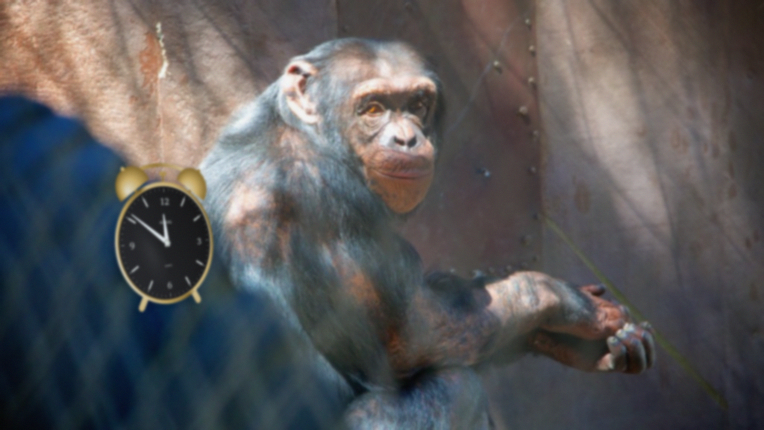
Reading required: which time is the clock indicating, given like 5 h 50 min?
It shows 11 h 51 min
